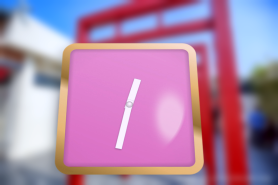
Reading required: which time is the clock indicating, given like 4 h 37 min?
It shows 12 h 32 min
